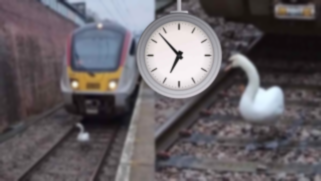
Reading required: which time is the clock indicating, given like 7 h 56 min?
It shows 6 h 53 min
